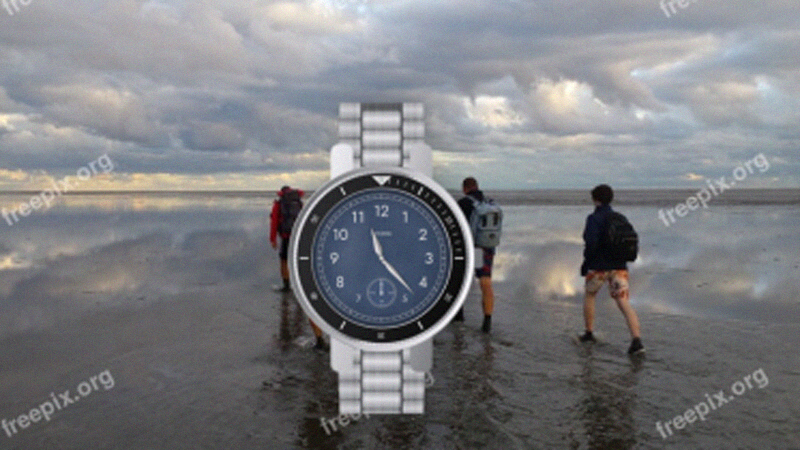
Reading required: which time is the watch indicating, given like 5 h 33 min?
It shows 11 h 23 min
